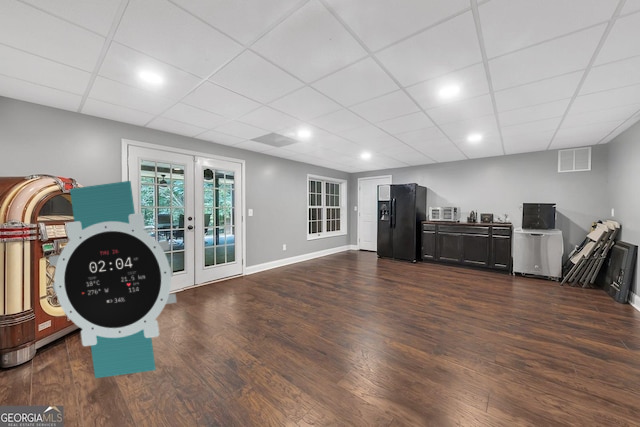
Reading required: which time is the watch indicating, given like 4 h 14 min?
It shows 2 h 04 min
